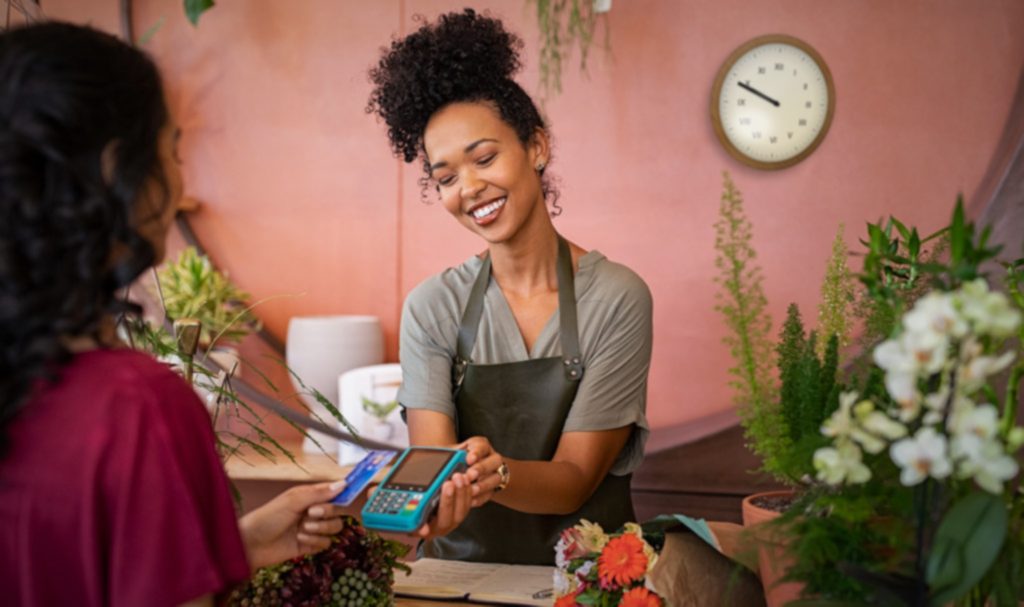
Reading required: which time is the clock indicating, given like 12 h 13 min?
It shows 9 h 49 min
